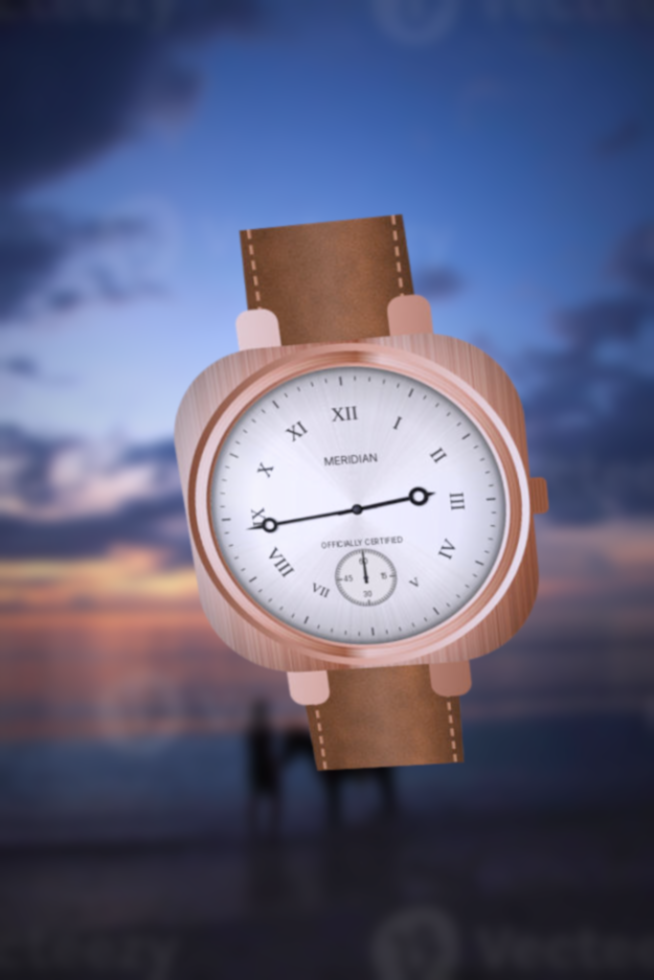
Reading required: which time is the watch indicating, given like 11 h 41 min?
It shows 2 h 44 min
